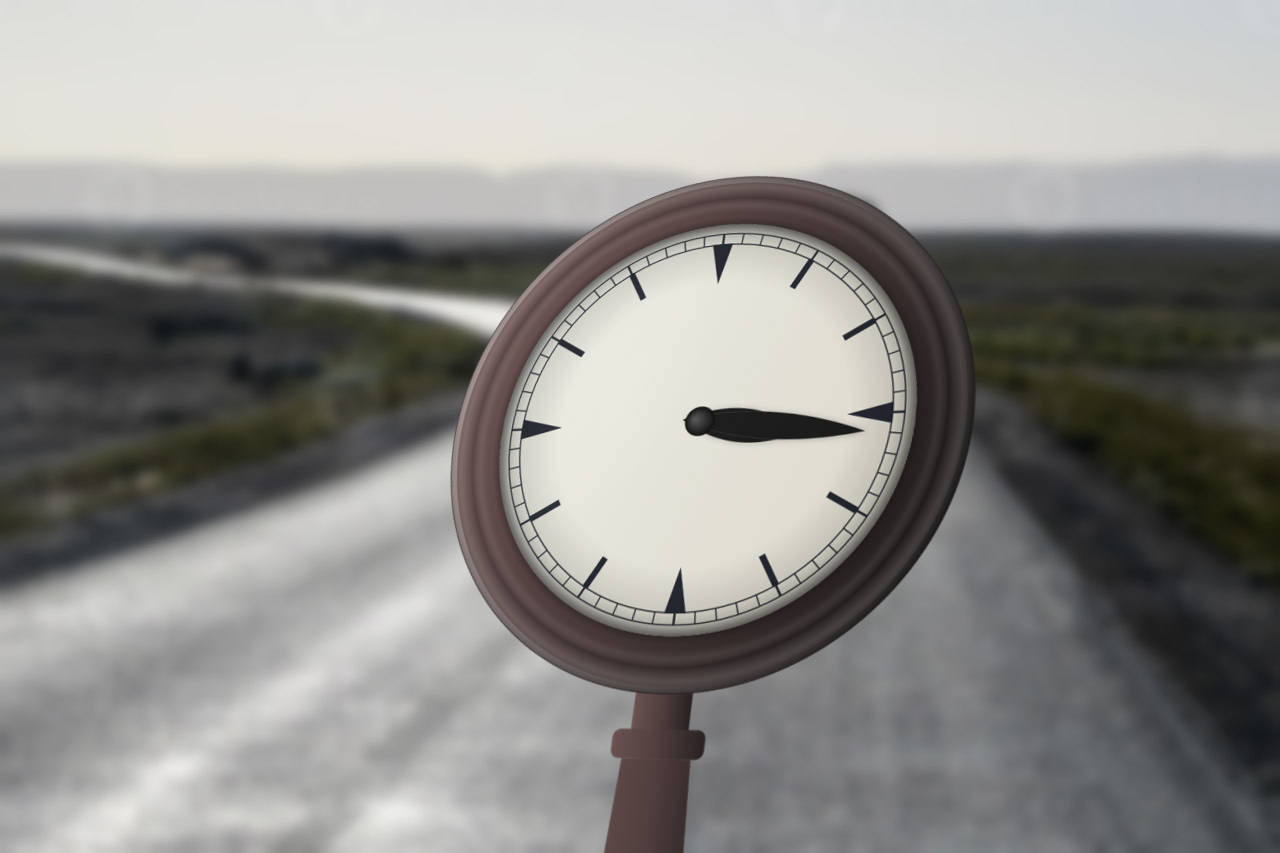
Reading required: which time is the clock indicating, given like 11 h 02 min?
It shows 3 h 16 min
